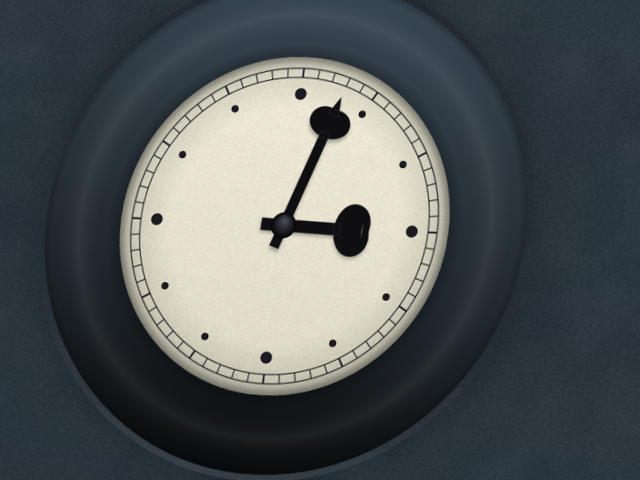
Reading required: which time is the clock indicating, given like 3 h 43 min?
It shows 3 h 03 min
